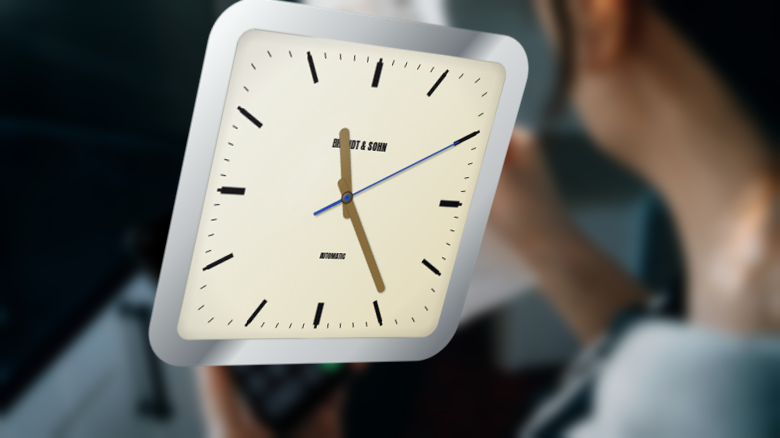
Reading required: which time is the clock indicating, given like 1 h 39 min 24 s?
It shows 11 h 24 min 10 s
